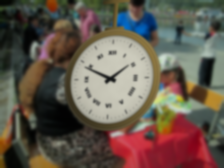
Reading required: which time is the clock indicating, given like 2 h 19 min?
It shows 1 h 49 min
